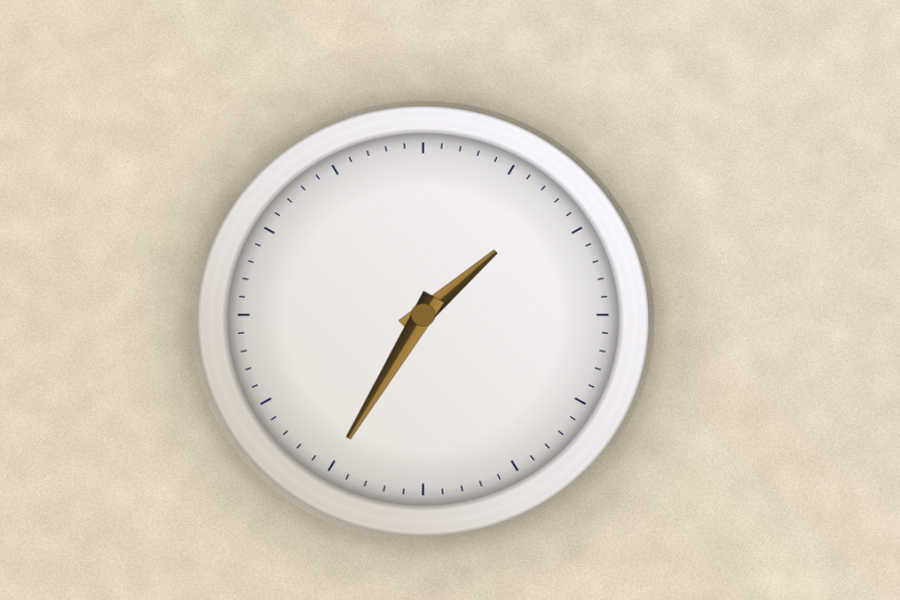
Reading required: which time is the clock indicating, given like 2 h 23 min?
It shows 1 h 35 min
